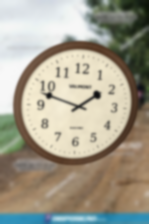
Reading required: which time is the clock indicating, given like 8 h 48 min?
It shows 1 h 48 min
